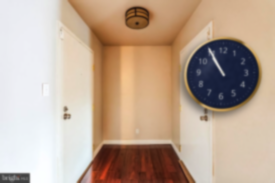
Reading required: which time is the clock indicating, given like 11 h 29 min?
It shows 10 h 55 min
